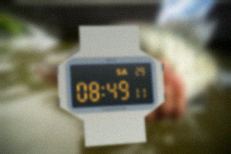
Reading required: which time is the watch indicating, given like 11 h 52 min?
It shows 8 h 49 min
